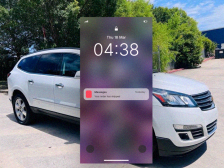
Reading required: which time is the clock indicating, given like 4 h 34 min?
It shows 4 h 38 min
